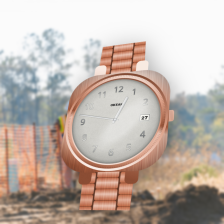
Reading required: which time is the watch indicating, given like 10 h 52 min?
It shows 12 h 47 min
